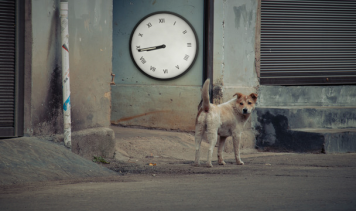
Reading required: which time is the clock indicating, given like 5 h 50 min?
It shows 8 h 44 min
